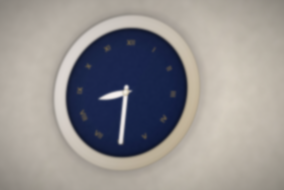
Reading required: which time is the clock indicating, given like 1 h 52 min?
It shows 8 h 30 min
